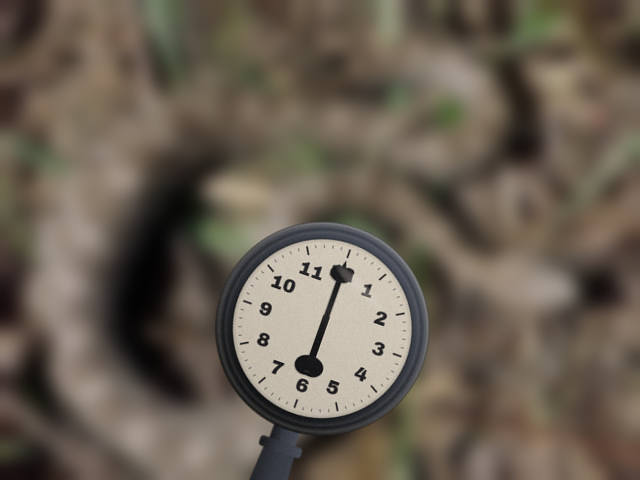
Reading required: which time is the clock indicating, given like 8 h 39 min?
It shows 6 h 00 min
